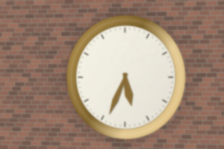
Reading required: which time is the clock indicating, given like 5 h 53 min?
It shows 5 h 34 min
